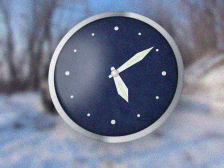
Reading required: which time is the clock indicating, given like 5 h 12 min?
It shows 5 h 09 min
